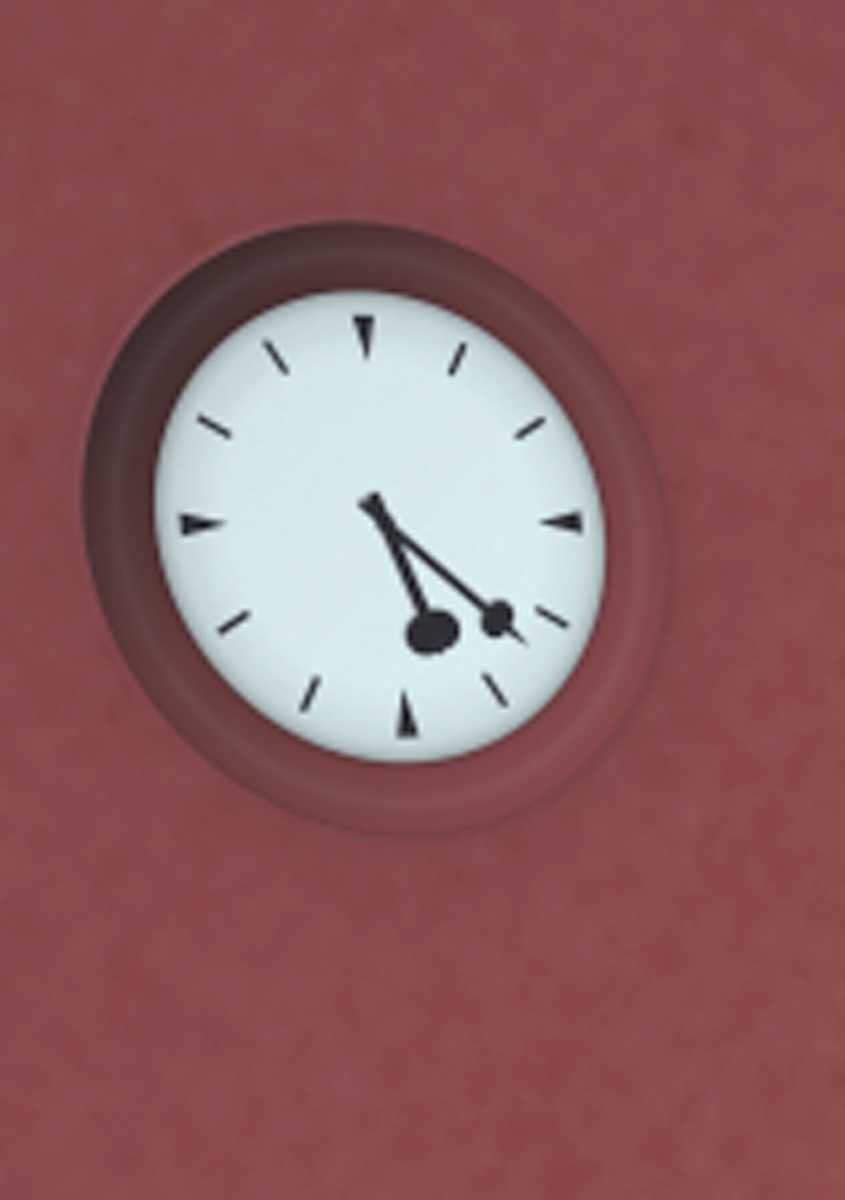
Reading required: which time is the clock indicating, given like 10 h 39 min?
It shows 5 h 22 min
